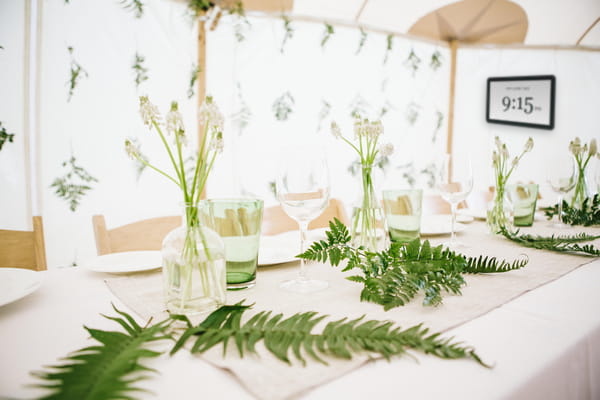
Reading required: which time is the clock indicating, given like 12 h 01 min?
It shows 9 h 15 min
